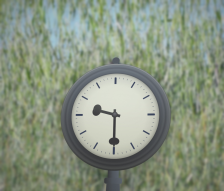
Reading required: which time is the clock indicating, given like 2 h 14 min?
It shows 9 h 30 min
